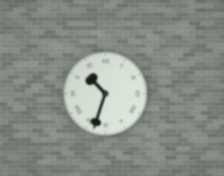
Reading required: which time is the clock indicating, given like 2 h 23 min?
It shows 10 h 33 min
